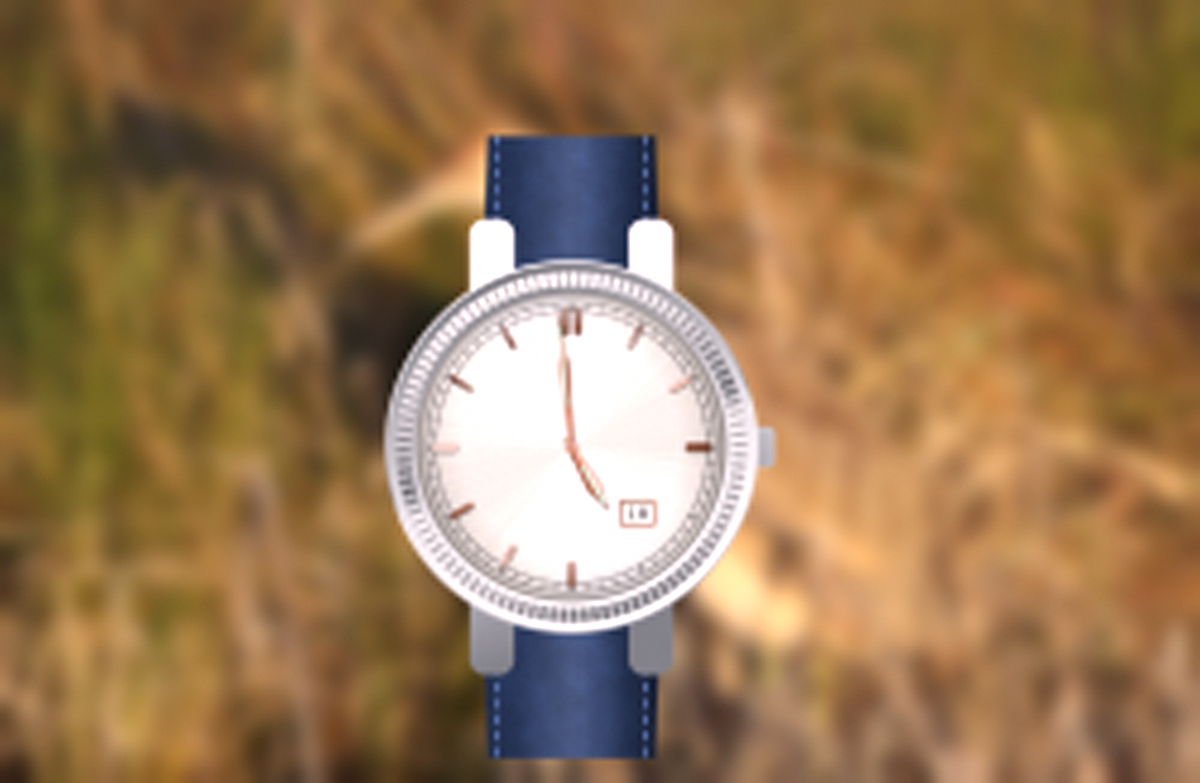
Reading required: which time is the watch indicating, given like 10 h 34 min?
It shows 4 h 59 min
